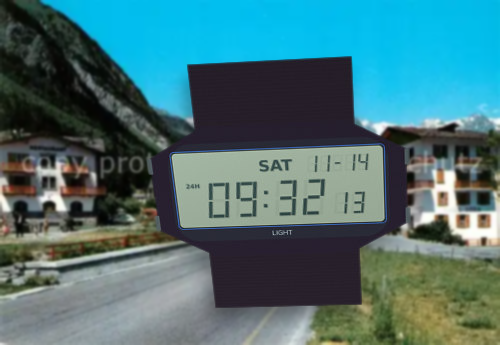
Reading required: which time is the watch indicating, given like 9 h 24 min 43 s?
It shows 9 h 32 min 13 s
